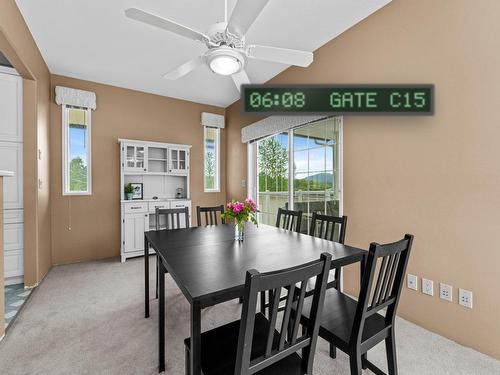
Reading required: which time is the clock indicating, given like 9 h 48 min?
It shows 6 h 08 min
